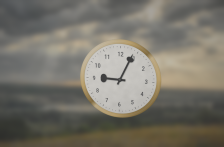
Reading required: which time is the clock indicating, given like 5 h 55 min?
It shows 9 h 04 min
